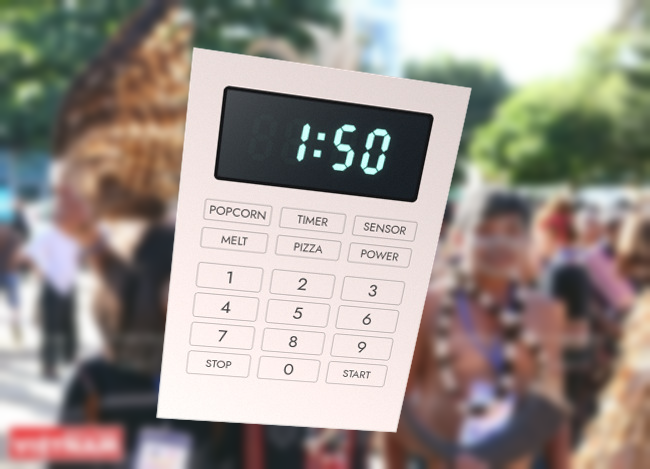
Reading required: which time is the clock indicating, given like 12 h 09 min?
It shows 1 h 50 min
